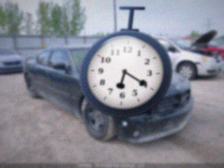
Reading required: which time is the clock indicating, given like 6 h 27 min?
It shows 6 h 20 min
